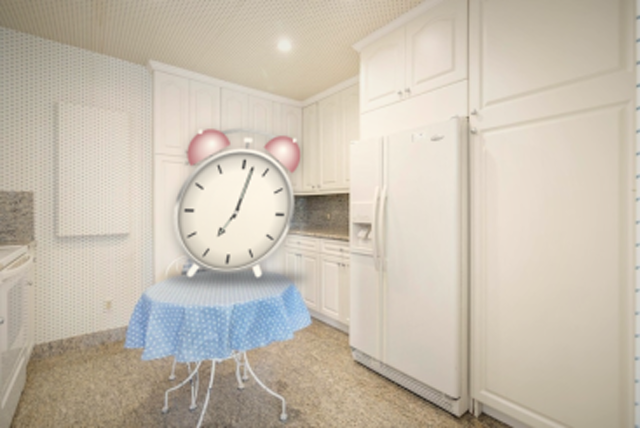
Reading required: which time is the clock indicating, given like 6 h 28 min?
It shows 7 h 02 min
